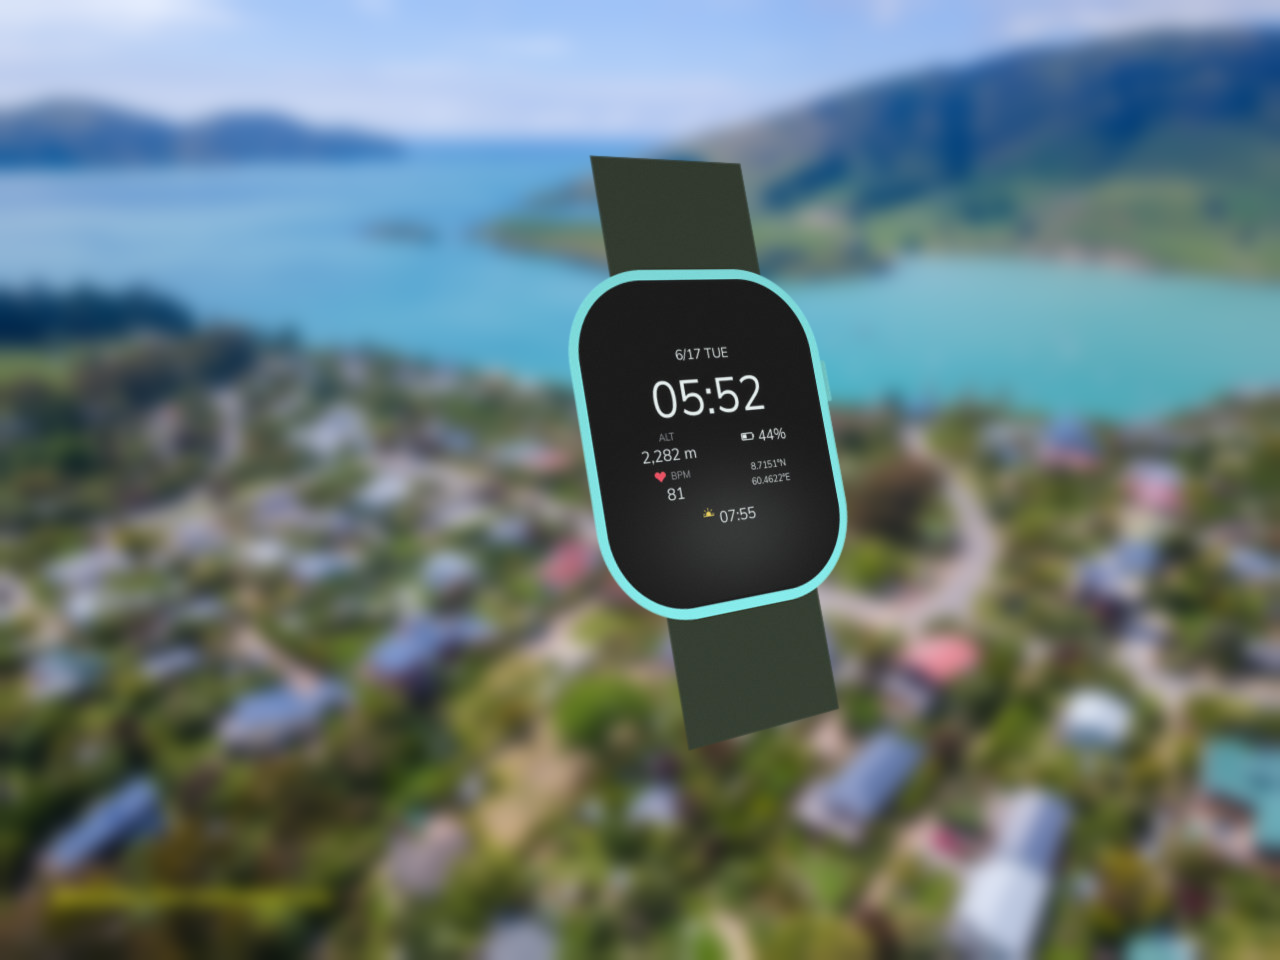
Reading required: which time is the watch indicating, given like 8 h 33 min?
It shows 5 h 52 min
